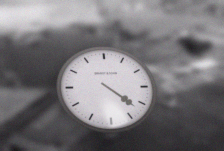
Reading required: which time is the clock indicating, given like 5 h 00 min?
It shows 4 h 22 min
